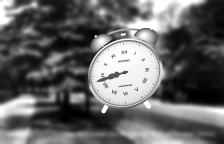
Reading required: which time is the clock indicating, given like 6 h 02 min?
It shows 8 h 43 min
